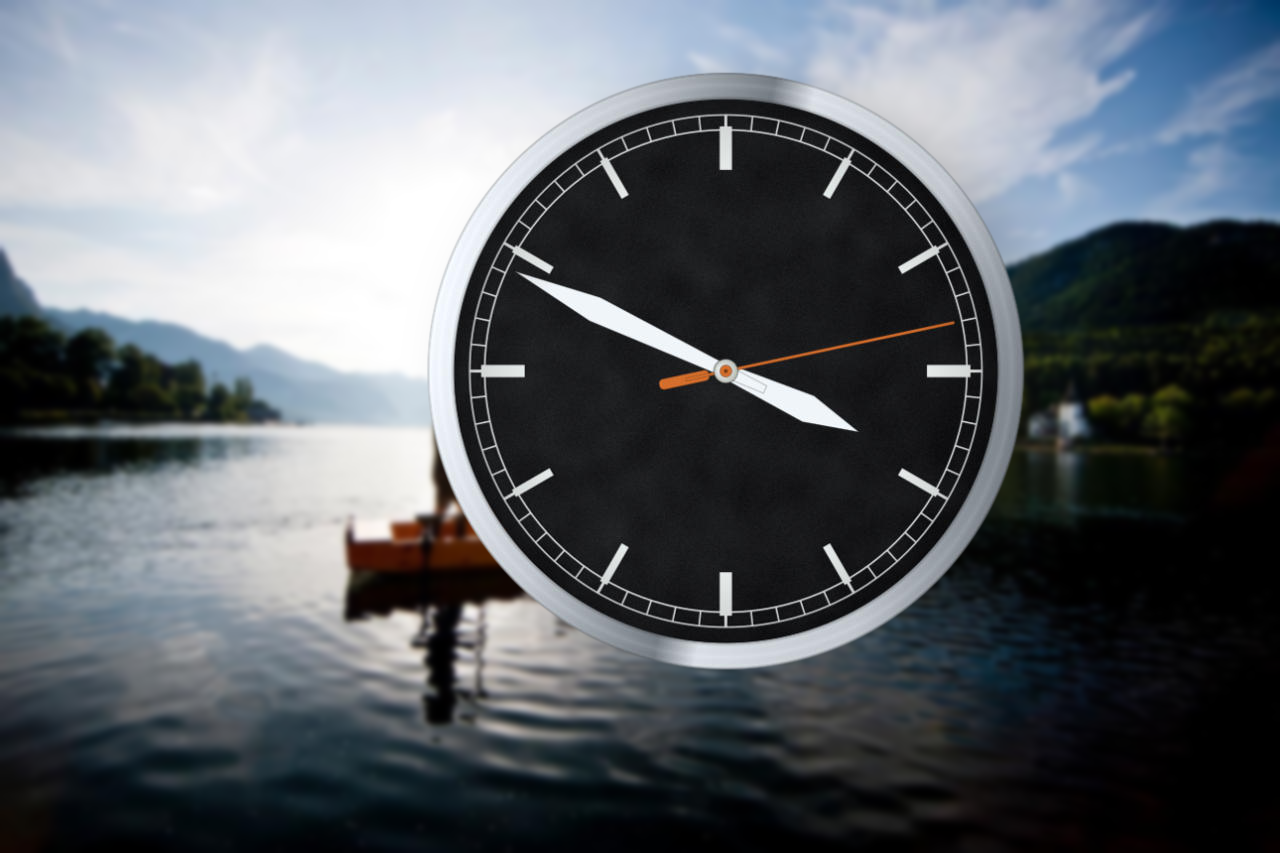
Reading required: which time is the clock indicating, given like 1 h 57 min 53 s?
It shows 3 h 49 min 13 s
